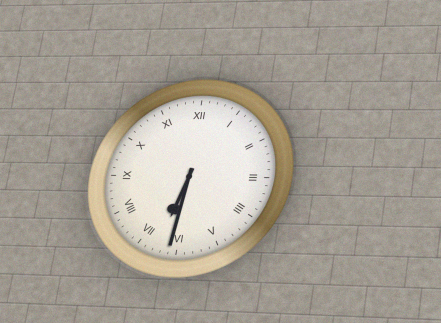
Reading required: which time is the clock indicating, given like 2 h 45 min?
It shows 6 h 31 min
